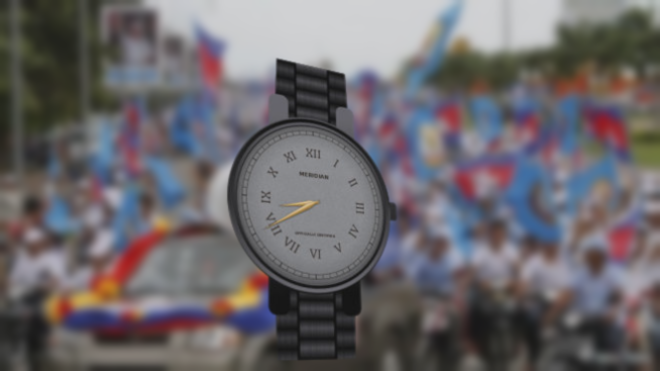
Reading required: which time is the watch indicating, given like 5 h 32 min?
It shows 8 h 40 min
